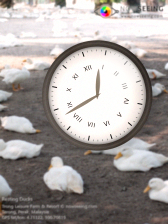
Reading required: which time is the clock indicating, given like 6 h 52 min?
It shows 12 h 43 min
